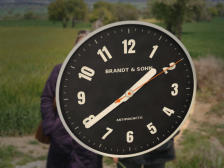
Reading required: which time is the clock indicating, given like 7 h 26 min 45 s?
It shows 1 h 39 min 10 s
